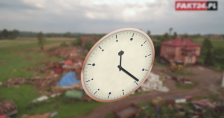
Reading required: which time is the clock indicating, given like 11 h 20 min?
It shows 11 h 19 min
